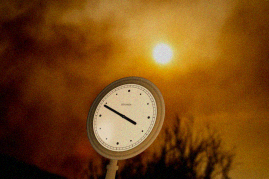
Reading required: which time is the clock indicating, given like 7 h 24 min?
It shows 3 h 49 min
